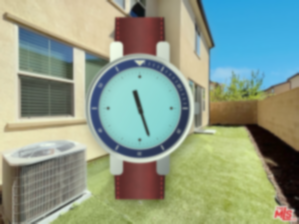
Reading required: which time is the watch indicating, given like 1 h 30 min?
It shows 11 h 27 min
